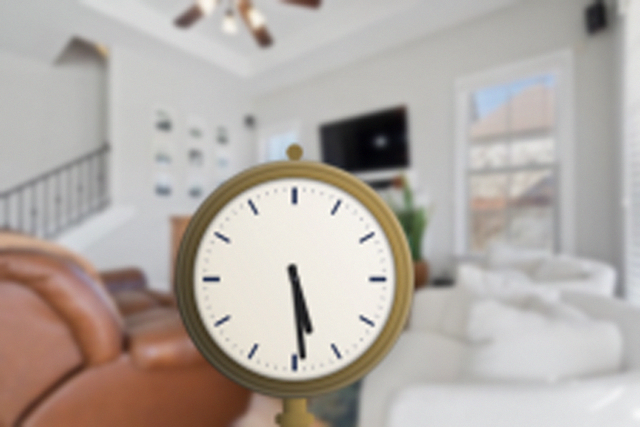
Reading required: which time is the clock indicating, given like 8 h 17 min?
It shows 5 h 29 min
